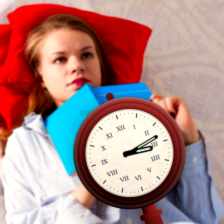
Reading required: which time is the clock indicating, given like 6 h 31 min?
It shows 3 h 13 min
